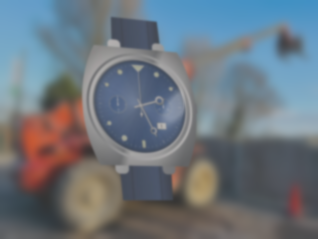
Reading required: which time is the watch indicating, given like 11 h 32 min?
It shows 2 h 26 min
